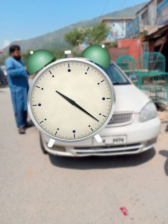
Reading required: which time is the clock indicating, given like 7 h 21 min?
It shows 10 h 22 min
